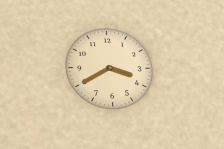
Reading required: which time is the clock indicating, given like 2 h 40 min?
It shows 3 h 40 min
